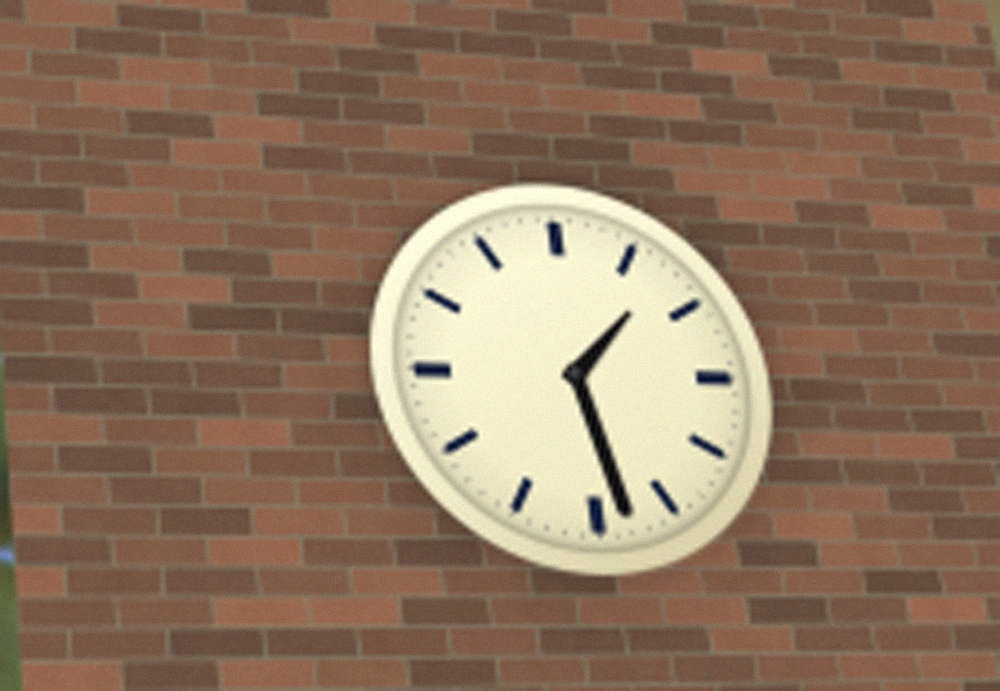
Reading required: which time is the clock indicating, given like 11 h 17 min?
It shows 1 h 28 min
